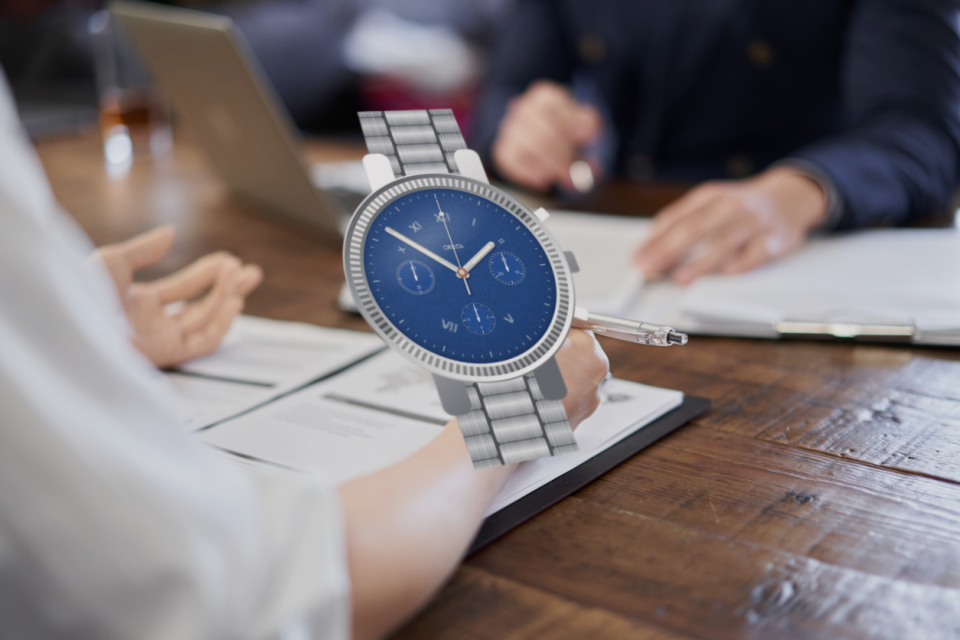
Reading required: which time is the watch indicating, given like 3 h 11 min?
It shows 1 h 52 min
